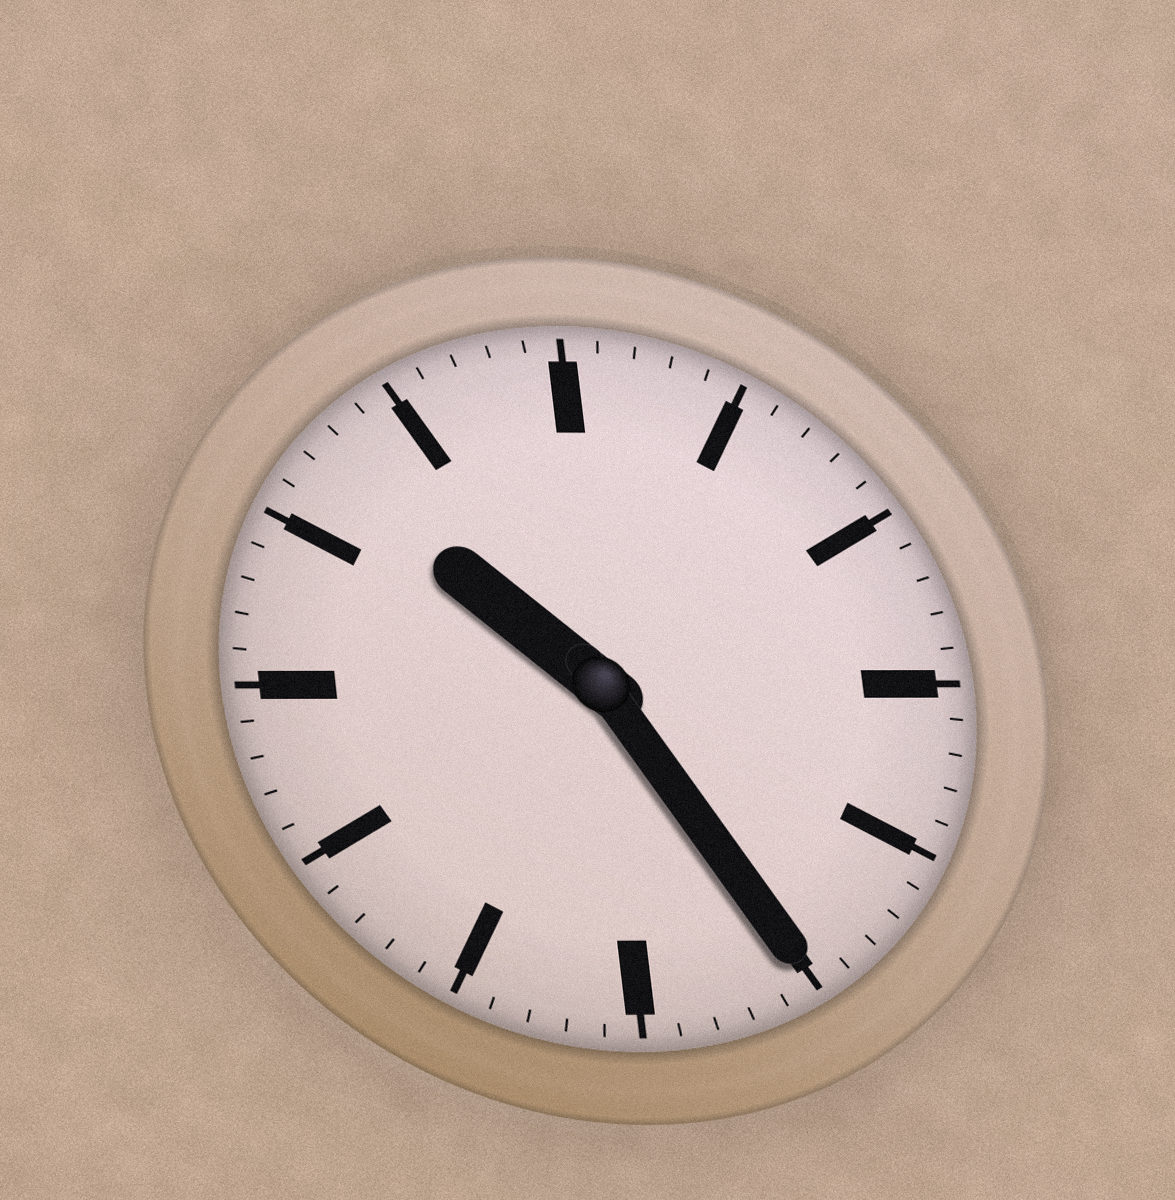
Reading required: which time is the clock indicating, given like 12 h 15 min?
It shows 10 h 25 min
